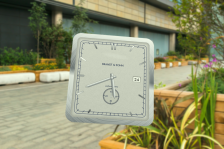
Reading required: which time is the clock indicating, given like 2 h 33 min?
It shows 5 h 41 min
